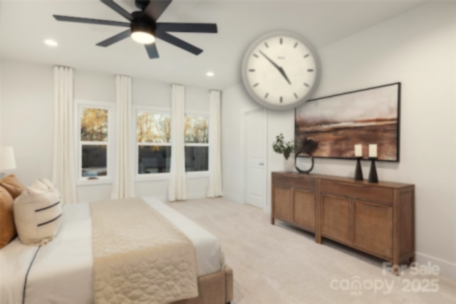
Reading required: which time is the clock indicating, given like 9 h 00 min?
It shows 4 h 52 min
